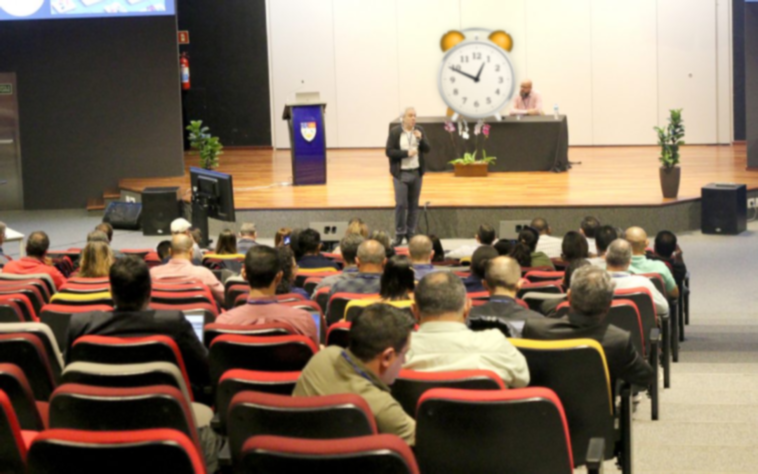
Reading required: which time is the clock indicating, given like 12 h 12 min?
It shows 12 h 49 min
